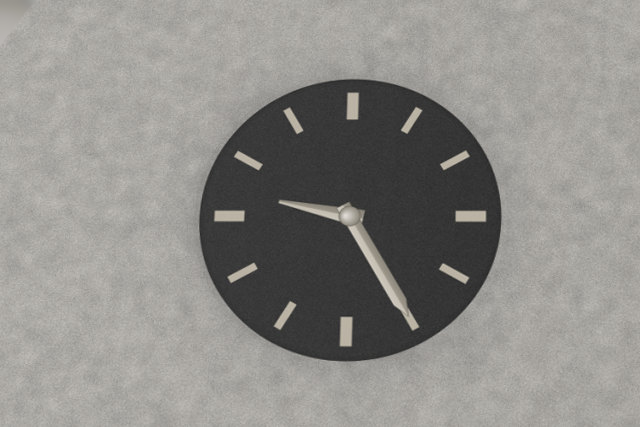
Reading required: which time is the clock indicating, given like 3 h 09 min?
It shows 9 h 25 min
